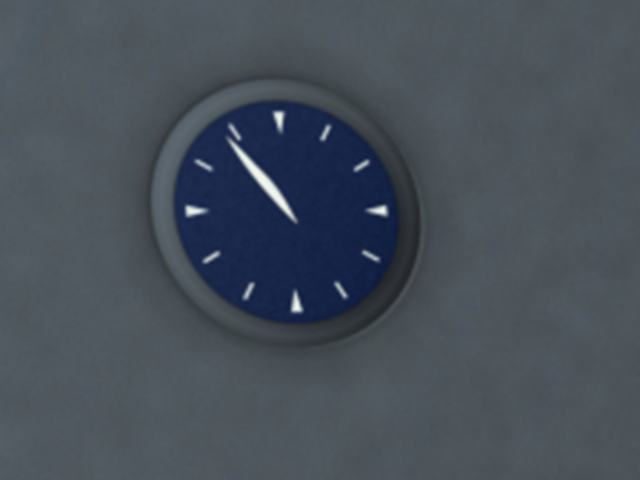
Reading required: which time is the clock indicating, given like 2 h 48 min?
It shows 10 h 54 min
